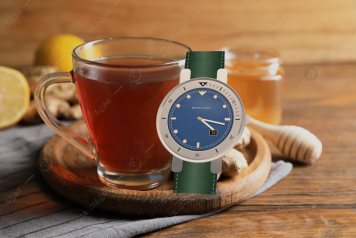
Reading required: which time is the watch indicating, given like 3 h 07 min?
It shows 4 h 17 min
